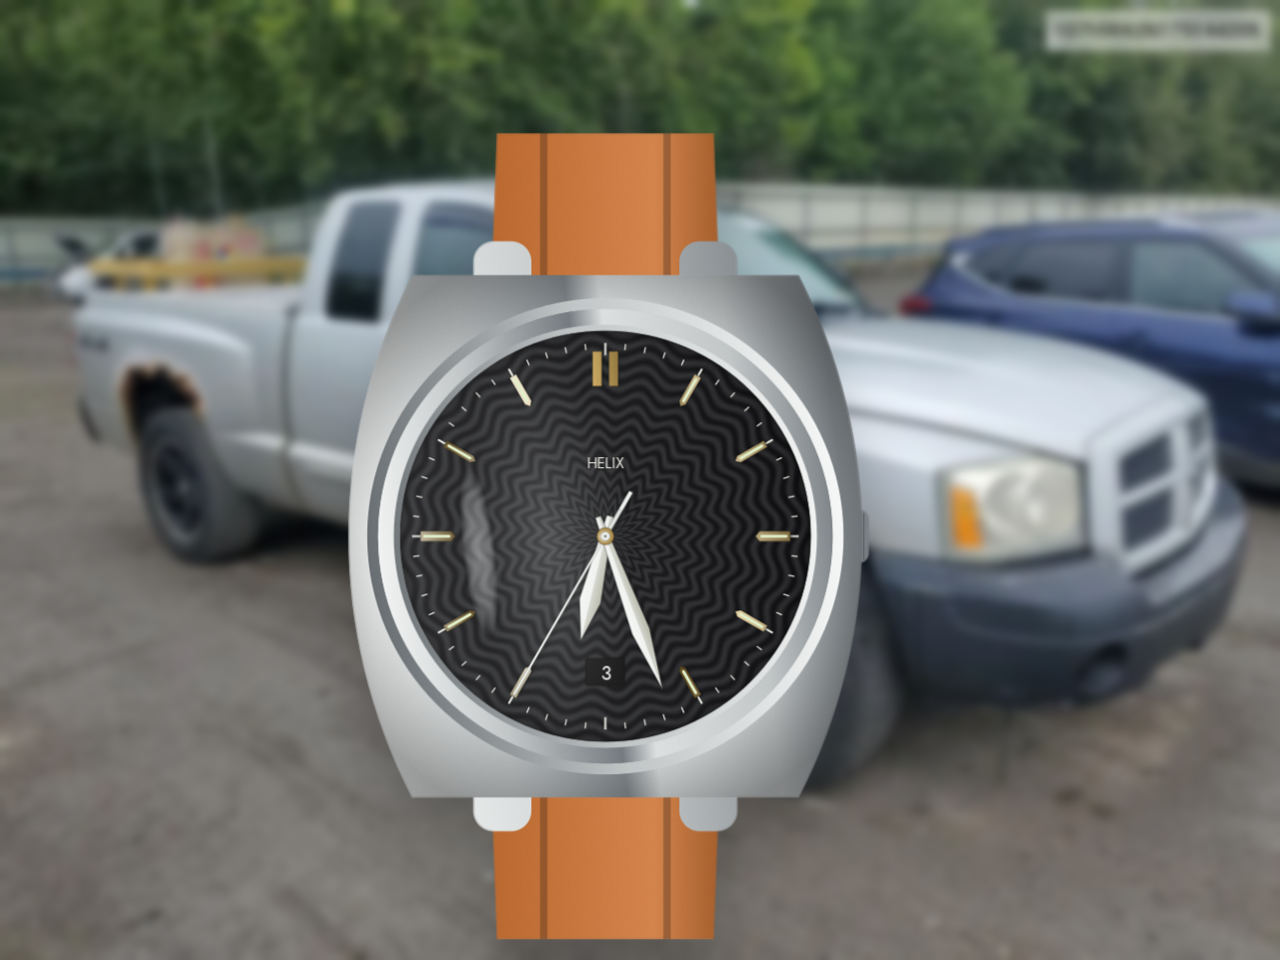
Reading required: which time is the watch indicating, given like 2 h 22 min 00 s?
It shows 6 h 26 min 35 s
